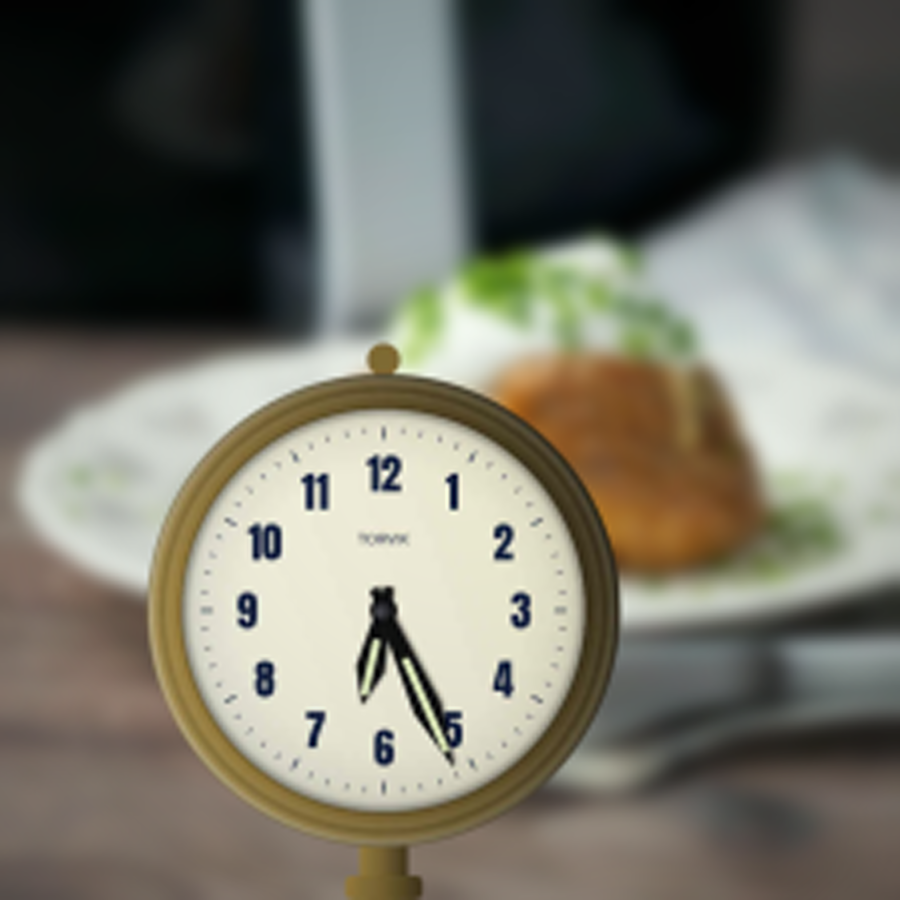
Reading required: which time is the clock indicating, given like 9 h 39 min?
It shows 6 h 26 min
